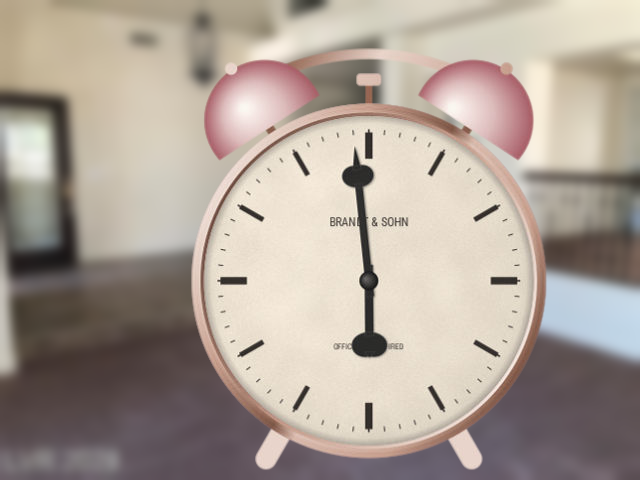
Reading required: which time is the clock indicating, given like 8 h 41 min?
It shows 5 h 59 min
